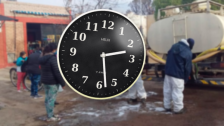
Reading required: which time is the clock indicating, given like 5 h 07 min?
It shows 2 h 28 min
